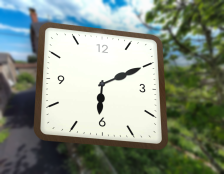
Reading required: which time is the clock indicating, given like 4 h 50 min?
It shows 6 h 10 min
